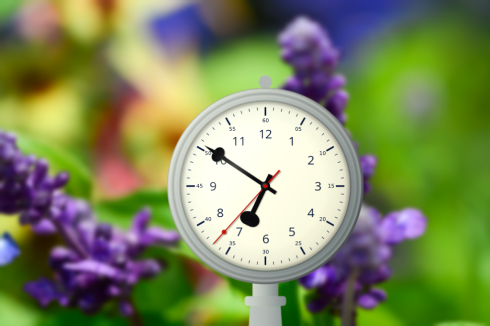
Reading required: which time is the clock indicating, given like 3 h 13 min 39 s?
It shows 6 h 50 min 37 s
